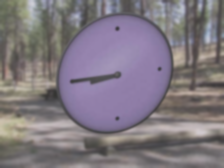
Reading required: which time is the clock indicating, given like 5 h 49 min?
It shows 8 h 45 min
